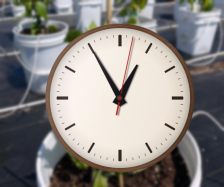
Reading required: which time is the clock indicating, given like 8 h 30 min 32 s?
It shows 12 h 55 min 02 s
